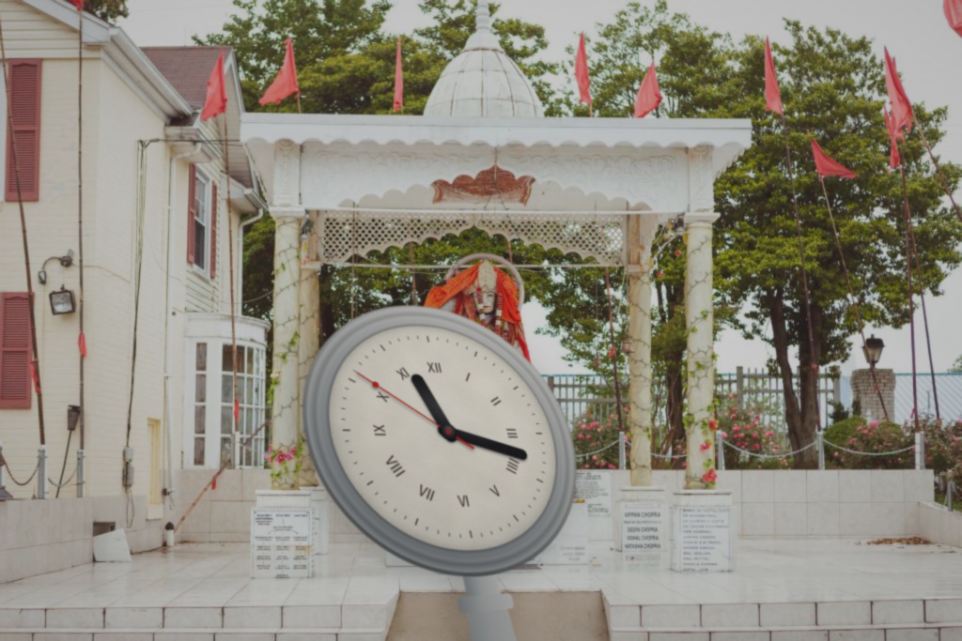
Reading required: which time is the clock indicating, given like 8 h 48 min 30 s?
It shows 11 h 17 min 51 s
